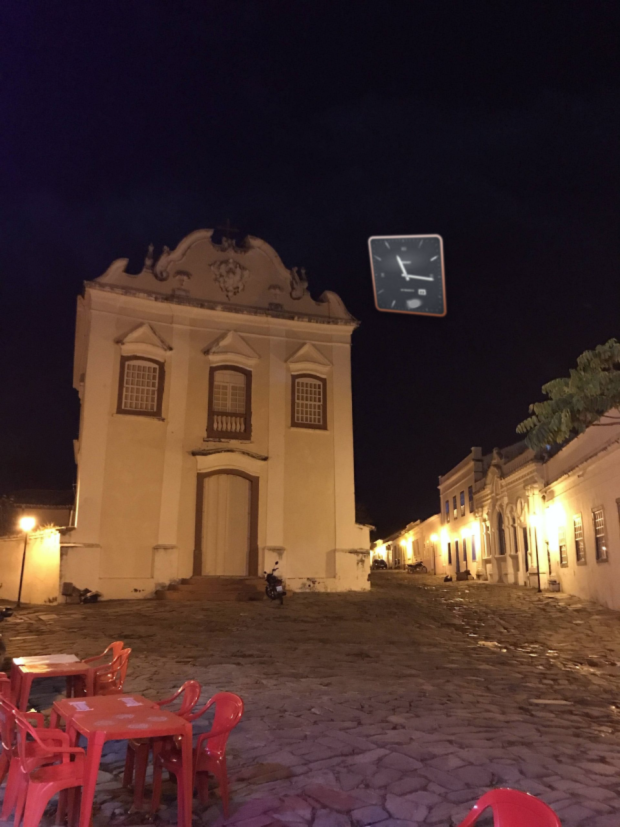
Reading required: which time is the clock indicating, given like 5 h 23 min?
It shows 11 h 16 min
